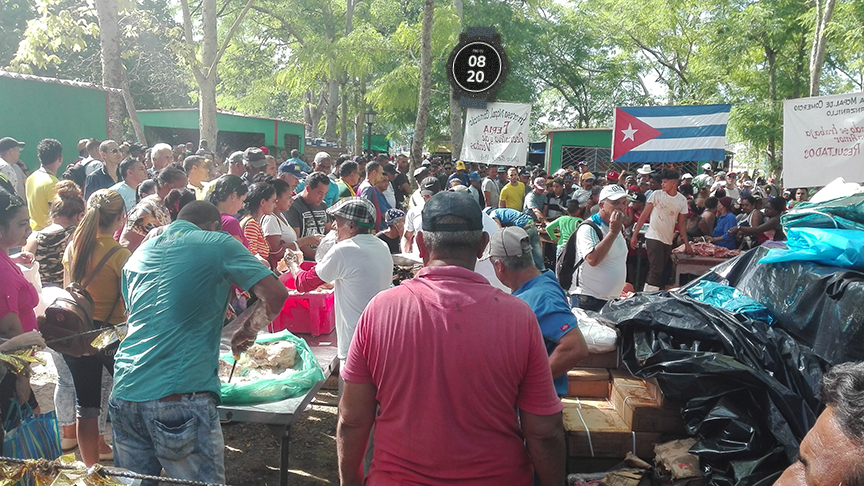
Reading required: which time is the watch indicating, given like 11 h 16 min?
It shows 8 h 20 min
